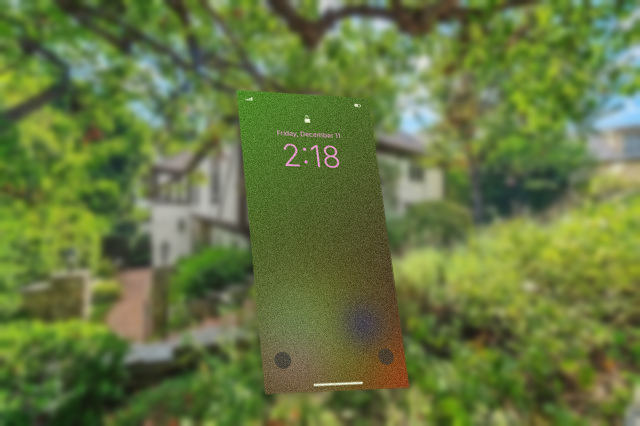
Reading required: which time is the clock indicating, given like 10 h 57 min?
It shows 2 h 18 min
